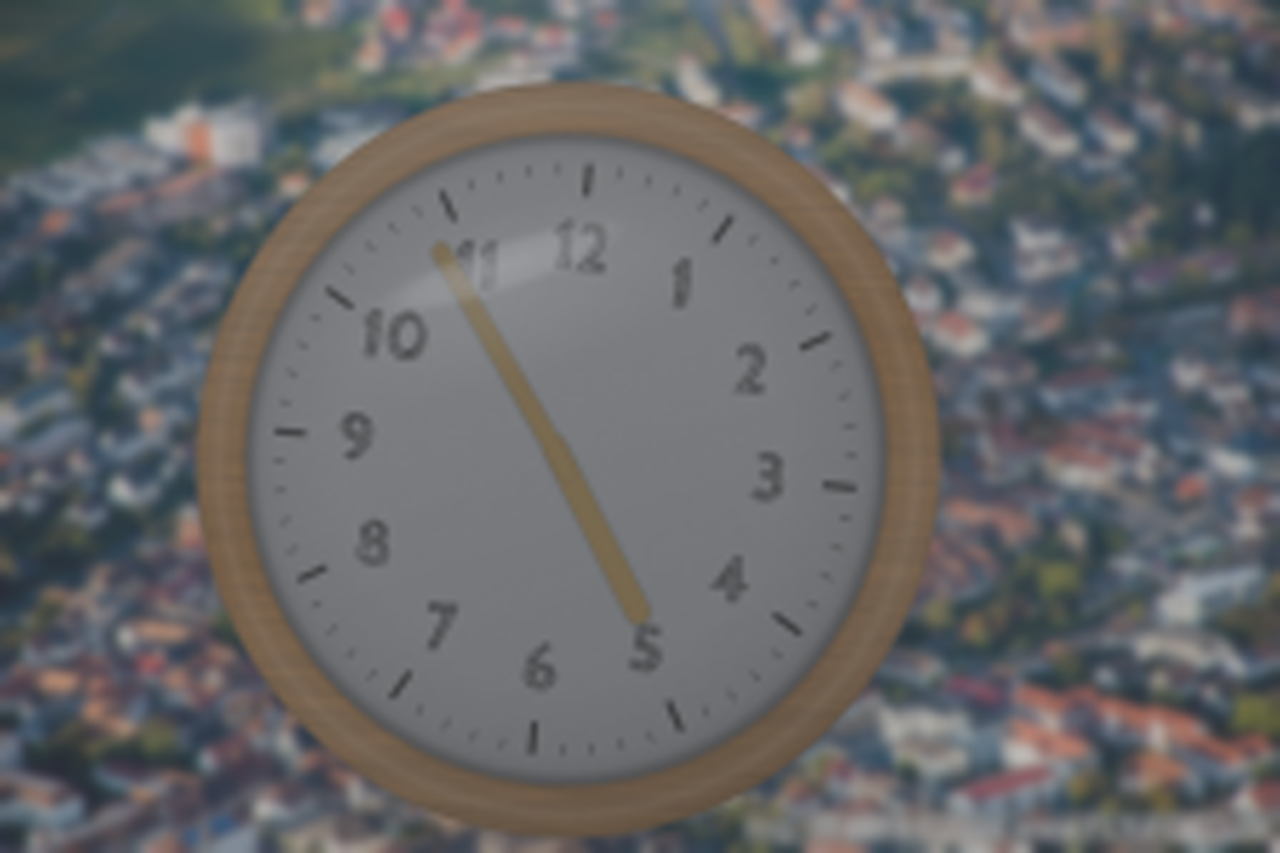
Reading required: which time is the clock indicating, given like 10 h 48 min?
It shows 4 h 54 min
